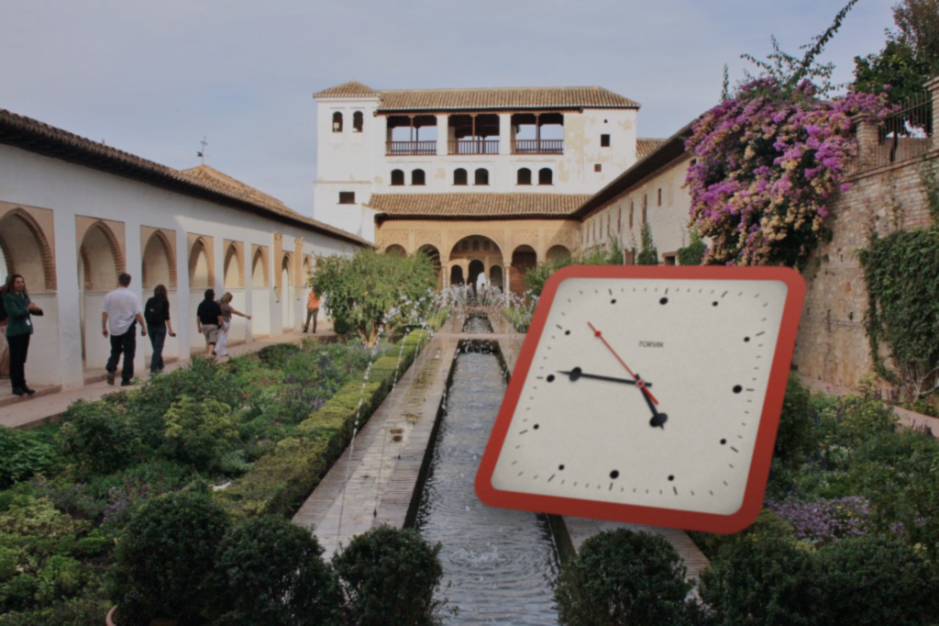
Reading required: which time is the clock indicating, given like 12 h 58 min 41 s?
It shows 4 h 45 min 52 s
